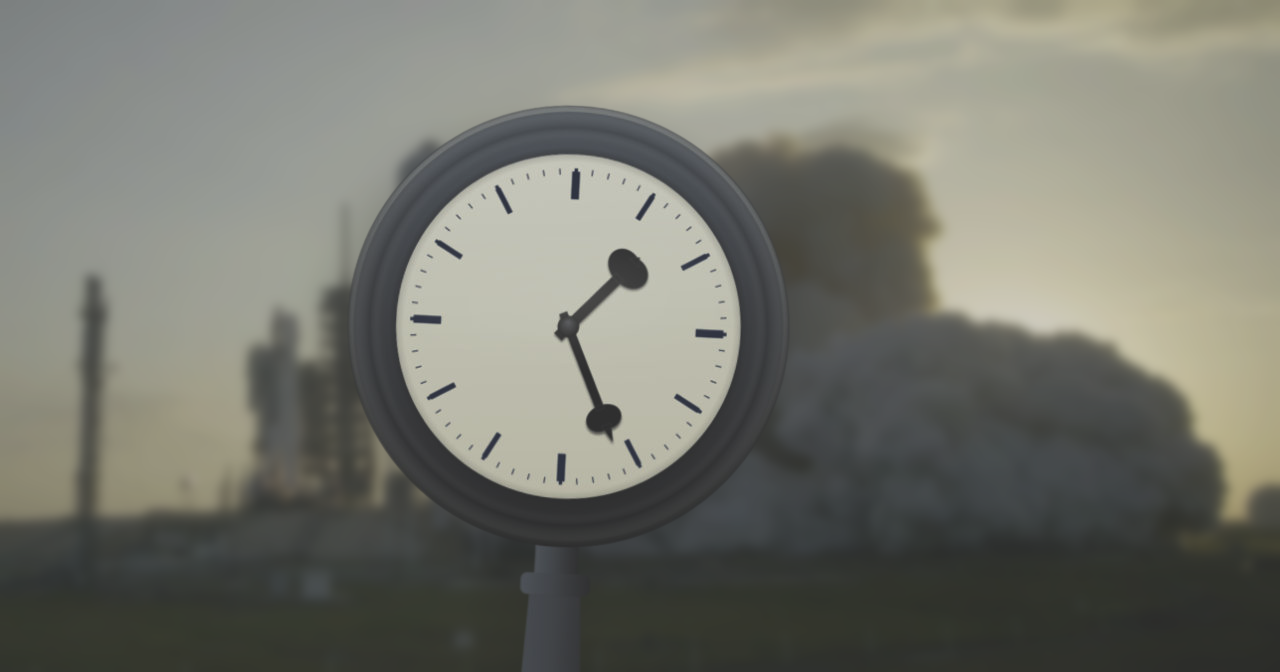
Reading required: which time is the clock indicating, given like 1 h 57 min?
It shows 1 h 26 min
